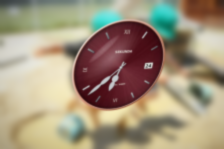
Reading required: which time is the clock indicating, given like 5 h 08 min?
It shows 6 h 38 min
